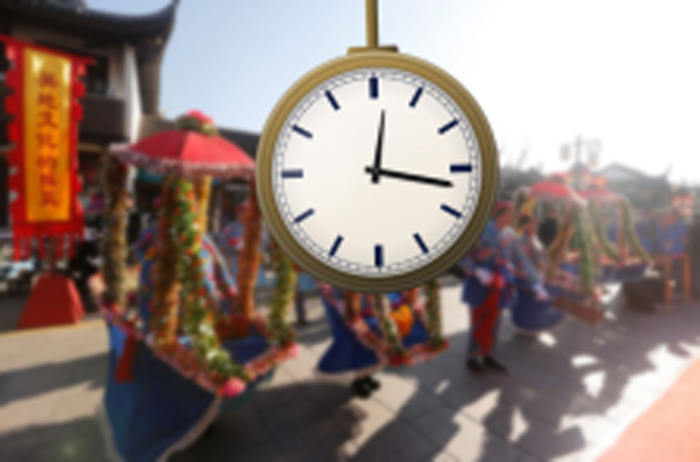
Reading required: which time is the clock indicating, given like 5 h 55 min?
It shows 12 h 17 min
